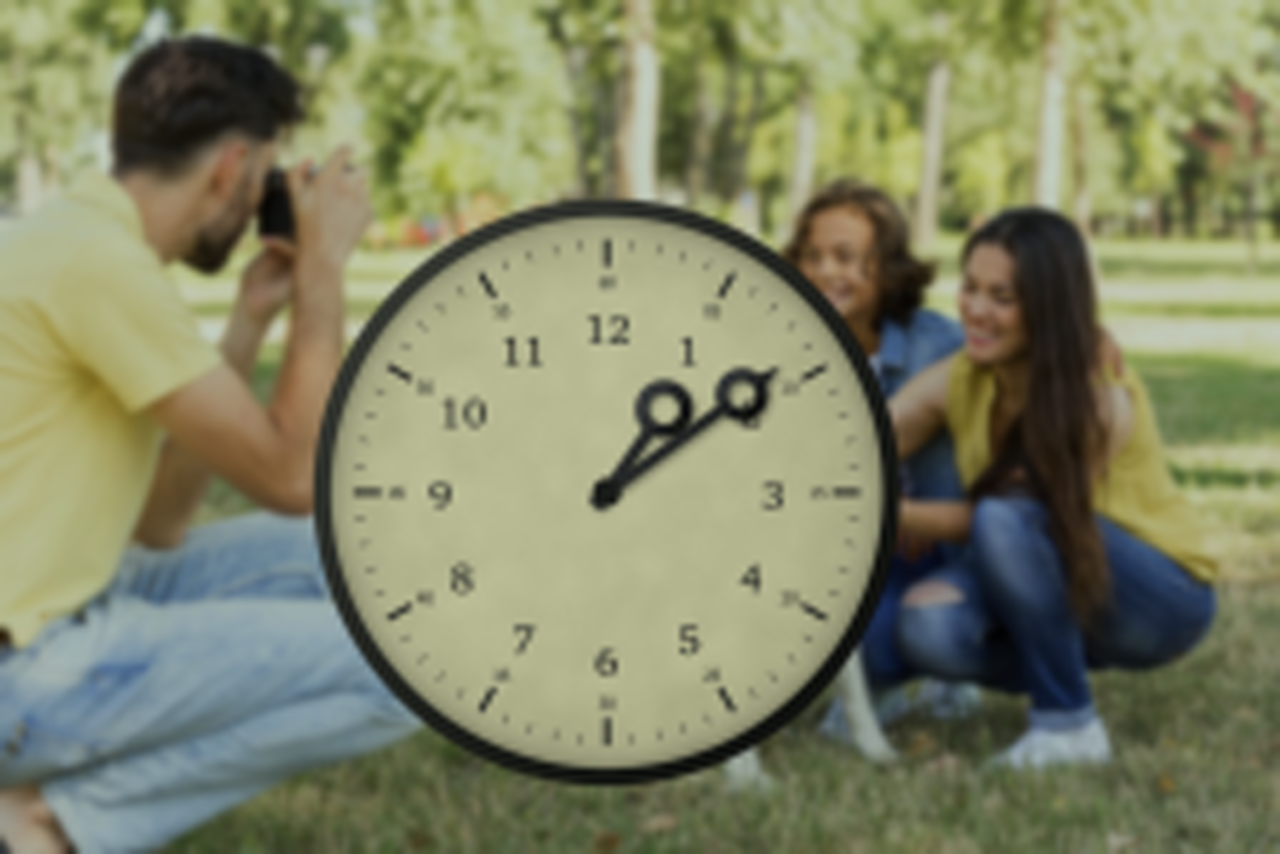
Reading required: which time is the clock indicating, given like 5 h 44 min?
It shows 1 h 09 min
